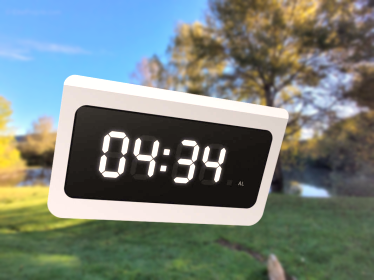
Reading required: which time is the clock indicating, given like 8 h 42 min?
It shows 4 h 34 min
